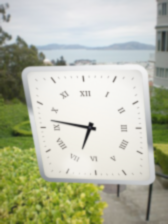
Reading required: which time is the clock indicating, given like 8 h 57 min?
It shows 6 h 47 min
